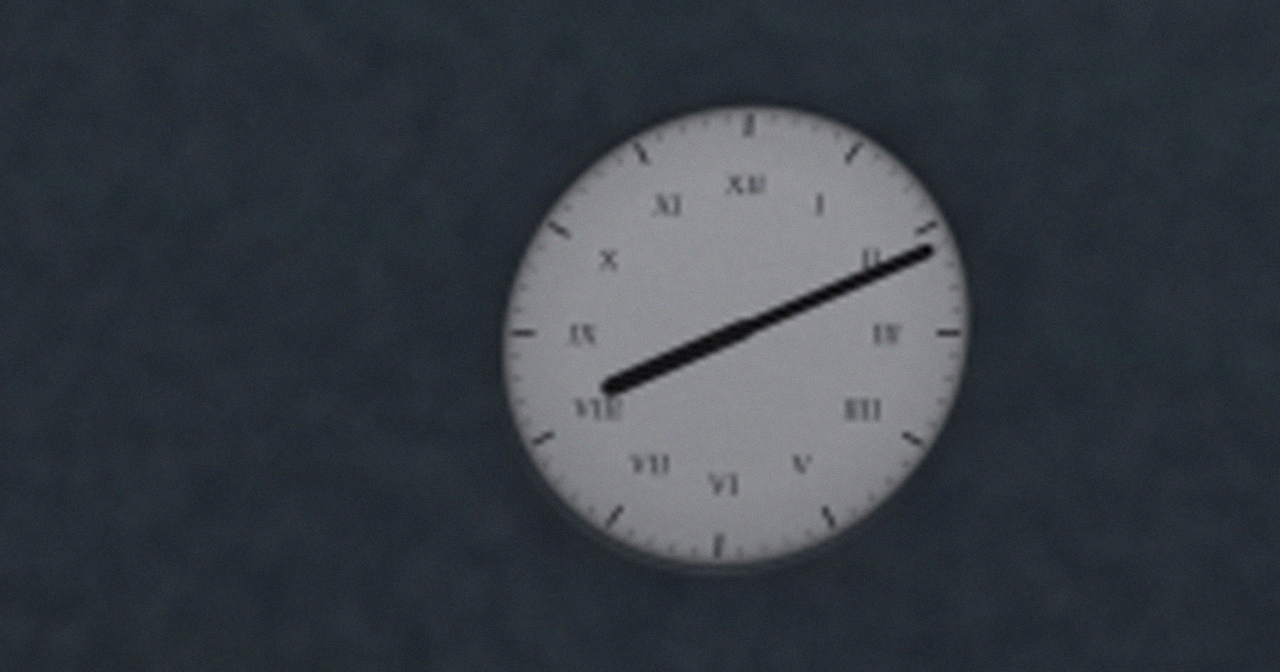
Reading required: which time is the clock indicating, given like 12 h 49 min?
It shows 8 h 11 min
